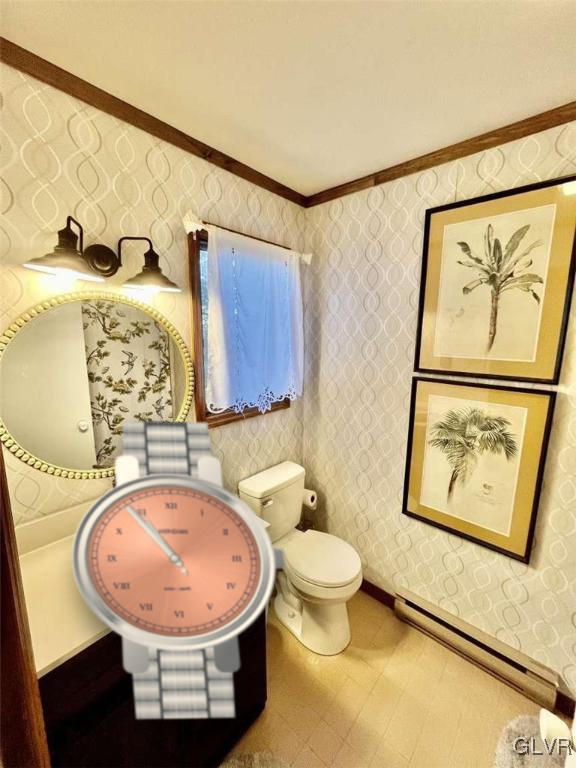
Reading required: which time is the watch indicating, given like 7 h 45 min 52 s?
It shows 10 h 53 min 55 s
